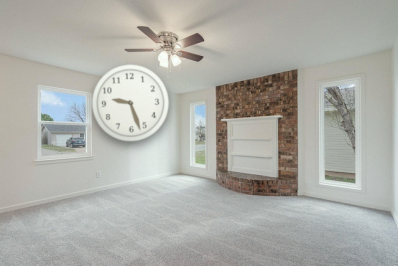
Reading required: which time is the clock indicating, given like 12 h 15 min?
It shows 9 h 27 min
